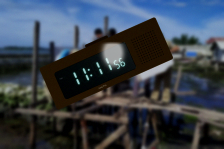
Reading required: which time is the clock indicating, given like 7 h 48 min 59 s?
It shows 11 h 11 min 56 s
